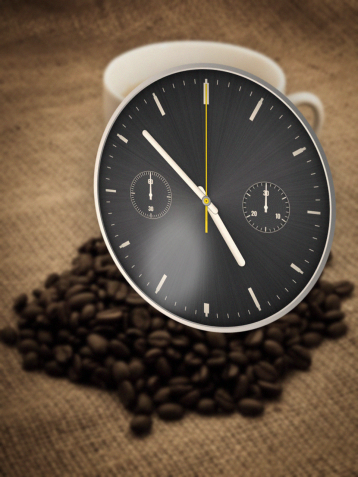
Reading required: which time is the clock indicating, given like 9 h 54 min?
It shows 4 h 52 min
